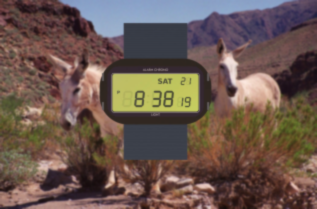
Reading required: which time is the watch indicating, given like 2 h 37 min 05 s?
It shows 8 h 38 min 19 s
